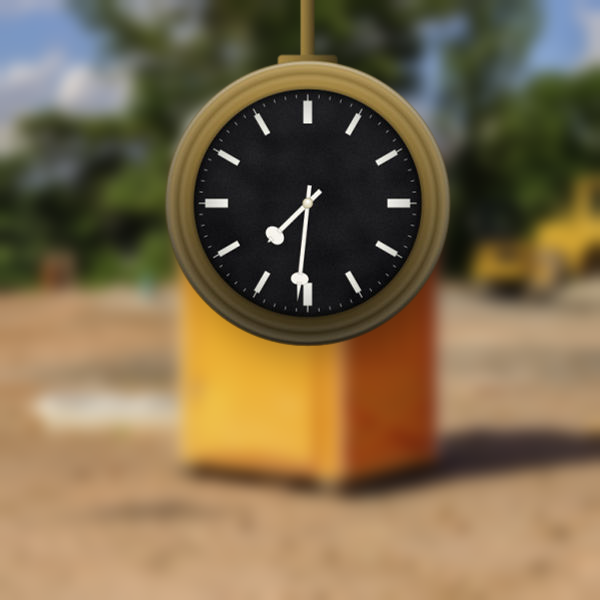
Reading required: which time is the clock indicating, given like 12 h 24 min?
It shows 7 h 31 min
